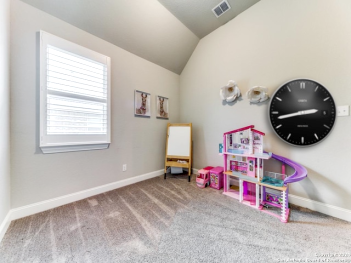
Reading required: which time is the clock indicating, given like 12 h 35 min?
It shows 2 h 43 min
